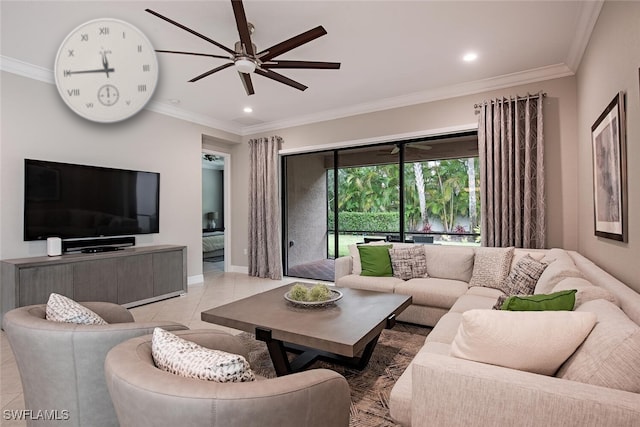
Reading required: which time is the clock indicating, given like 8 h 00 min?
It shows 11 h 45 min
